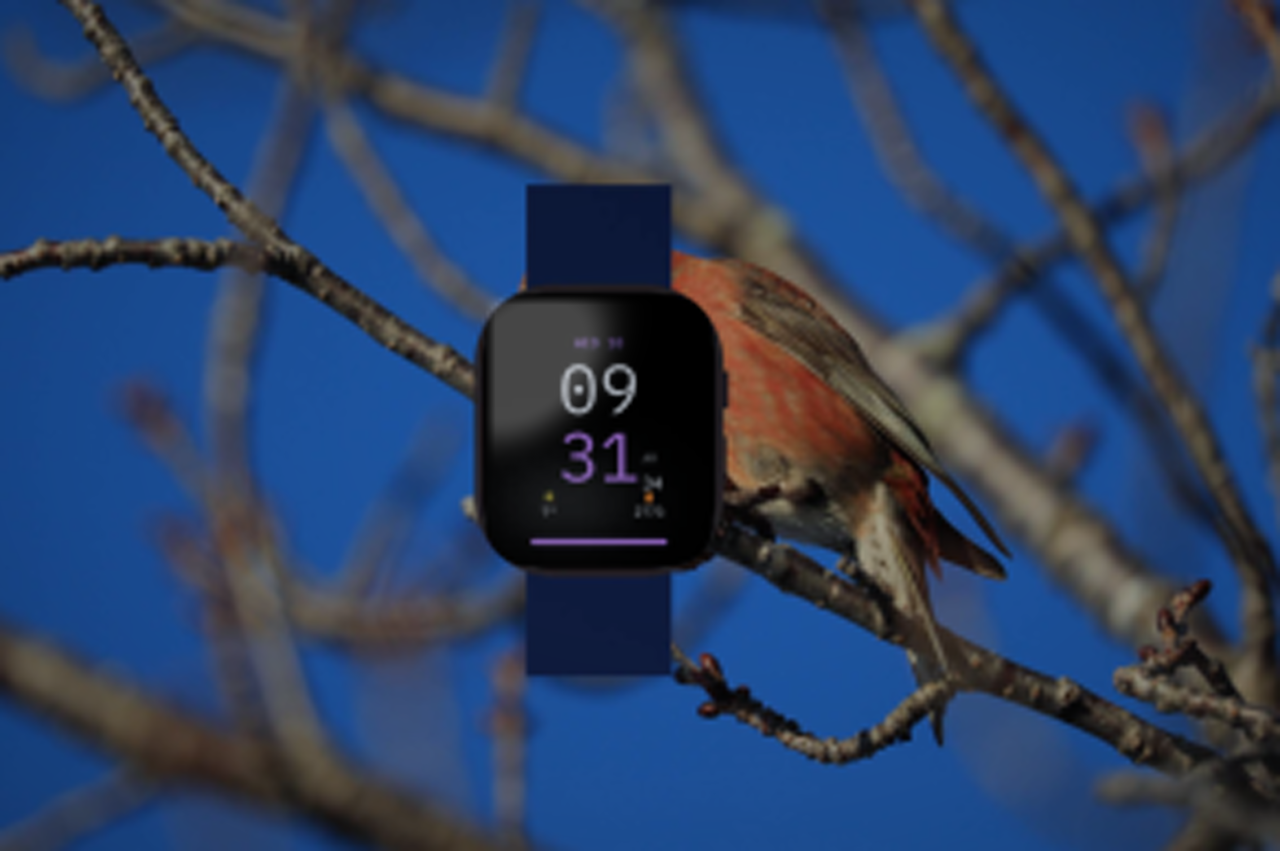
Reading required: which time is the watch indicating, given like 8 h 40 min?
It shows 9 h 31 min
